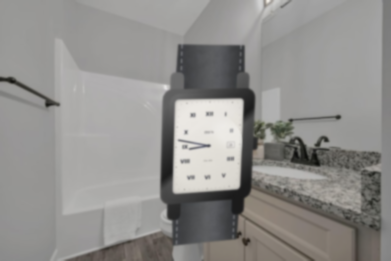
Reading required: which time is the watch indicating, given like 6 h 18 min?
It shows 8 h 47 min
